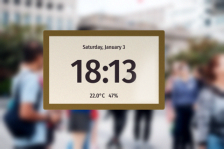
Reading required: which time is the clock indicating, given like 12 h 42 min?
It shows 18 h 13 min
